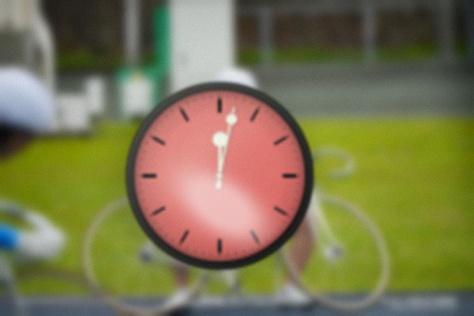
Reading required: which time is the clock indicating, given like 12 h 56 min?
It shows 12 h 02 min
